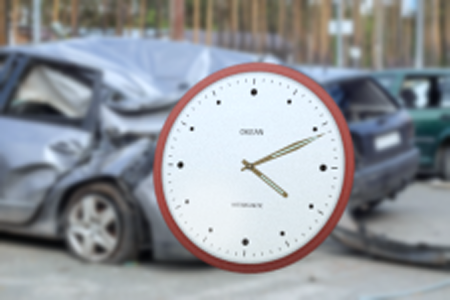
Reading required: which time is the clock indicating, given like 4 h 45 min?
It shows 4 h 11 min
